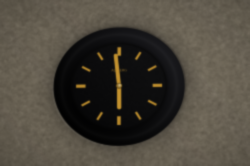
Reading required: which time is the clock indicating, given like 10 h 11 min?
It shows 5 h 59 min
